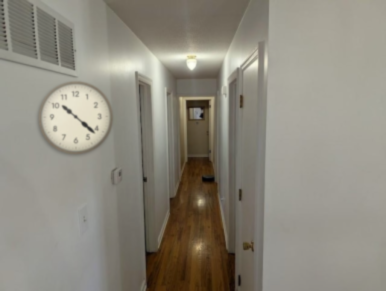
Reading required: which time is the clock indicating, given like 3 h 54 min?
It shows 10 h 22 min
